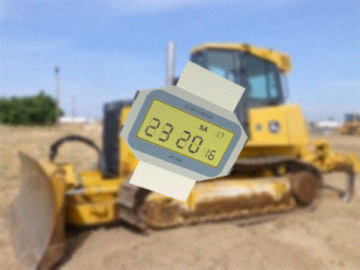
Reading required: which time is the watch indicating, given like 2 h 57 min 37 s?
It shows 23 h 20 min 16 s
